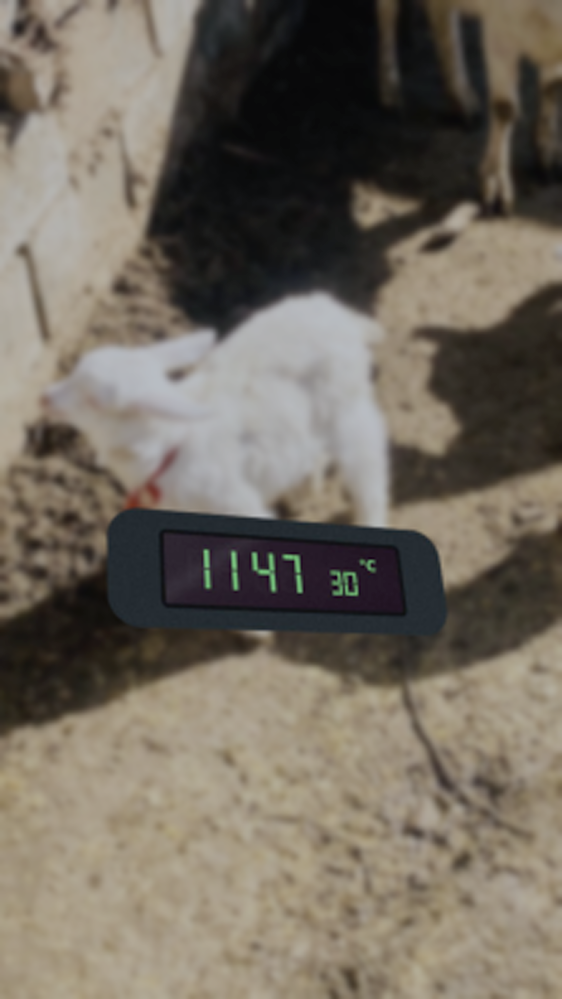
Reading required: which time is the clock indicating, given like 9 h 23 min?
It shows 11 h 47 min
